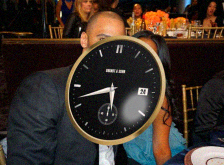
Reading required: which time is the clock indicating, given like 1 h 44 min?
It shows 5 h 42 min
